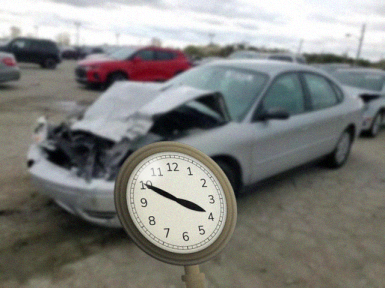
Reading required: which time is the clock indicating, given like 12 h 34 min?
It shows 3 h 50 min
